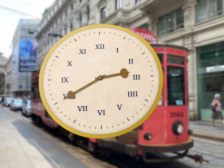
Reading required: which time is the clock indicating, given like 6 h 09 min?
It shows 2 h 40 min
